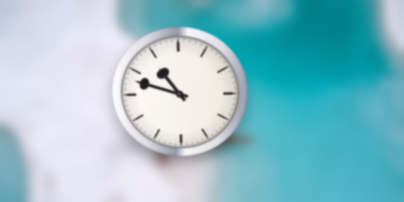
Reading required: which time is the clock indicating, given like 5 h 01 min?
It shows 10 h 48 min
